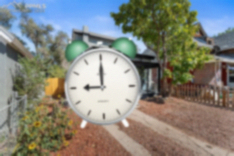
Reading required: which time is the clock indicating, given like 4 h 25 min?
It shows 9 h 00 min
